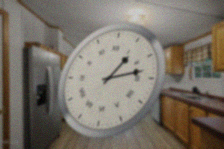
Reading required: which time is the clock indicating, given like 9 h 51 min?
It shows 1 h 13 min
